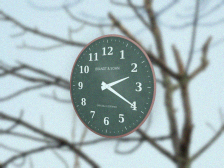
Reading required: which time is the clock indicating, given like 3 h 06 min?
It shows 2 h 20 min
